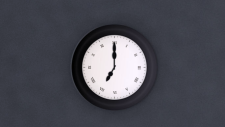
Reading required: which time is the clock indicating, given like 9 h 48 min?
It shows 7 h 00 min
